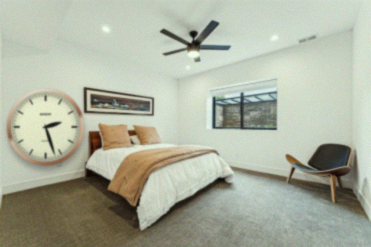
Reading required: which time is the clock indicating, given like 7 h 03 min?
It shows 2 h 27 min
